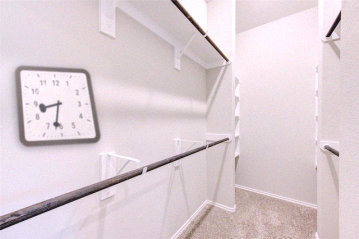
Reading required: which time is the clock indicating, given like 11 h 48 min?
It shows 8 h 32 min
